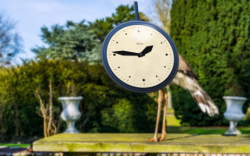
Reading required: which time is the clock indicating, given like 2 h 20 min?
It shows 1 h 46 min
